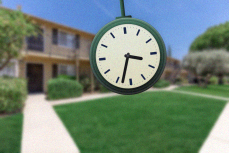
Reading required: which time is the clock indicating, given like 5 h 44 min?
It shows 3 h 33 min
